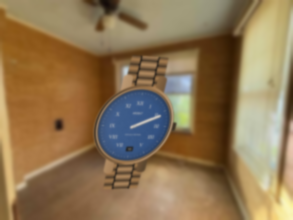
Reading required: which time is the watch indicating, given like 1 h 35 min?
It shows 2 h 11 min
